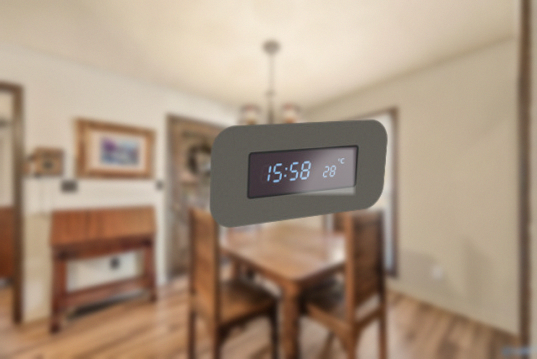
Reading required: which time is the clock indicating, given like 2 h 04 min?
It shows 15 h 58 min
